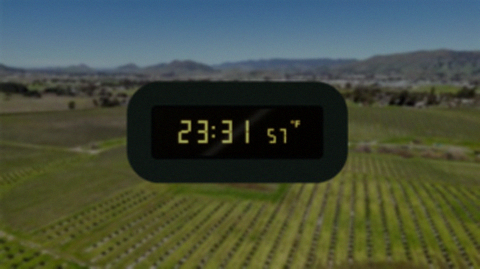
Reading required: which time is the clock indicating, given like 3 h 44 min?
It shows 23 h 31 min
